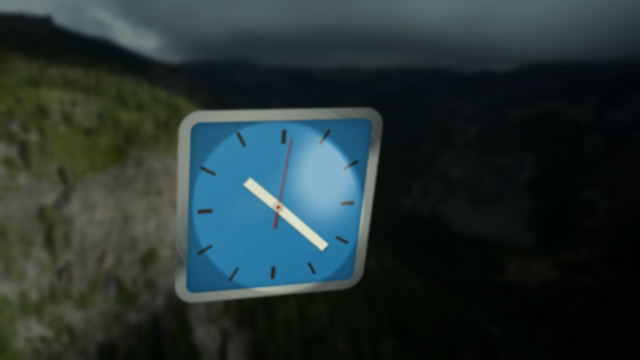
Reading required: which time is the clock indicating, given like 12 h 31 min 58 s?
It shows 10 h 22 min 01 s
